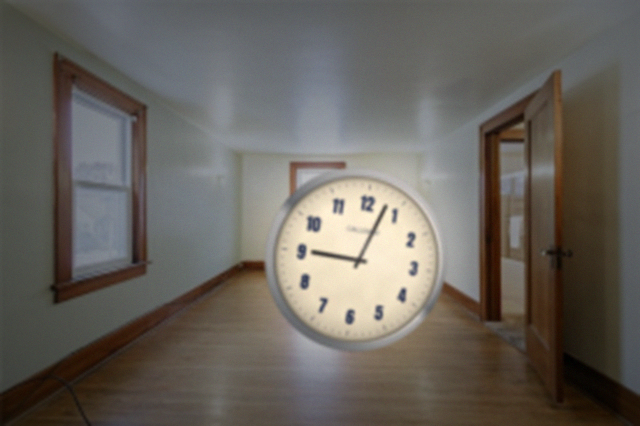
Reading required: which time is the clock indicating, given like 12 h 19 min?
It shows 9 h 03 min
